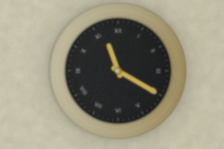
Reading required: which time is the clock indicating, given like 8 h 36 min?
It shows 11 h 20 min
